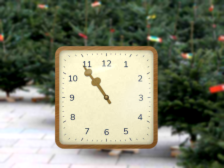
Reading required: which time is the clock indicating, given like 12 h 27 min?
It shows 10 h 54 min
